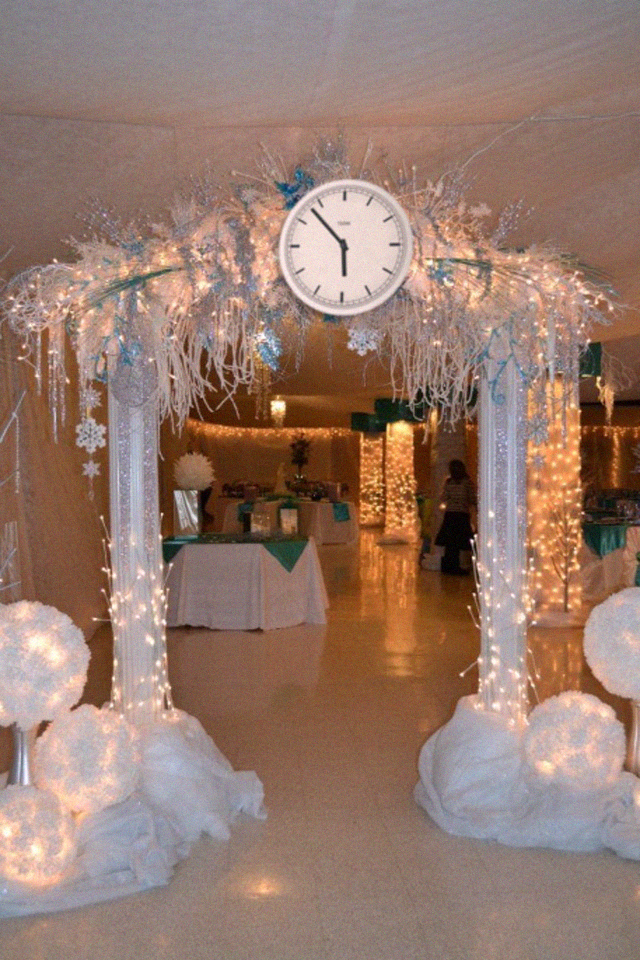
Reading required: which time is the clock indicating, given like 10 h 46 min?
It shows 5 h 53 min
